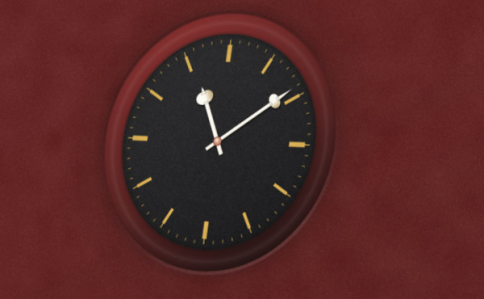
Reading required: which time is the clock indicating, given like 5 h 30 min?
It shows 11 h 09 min
